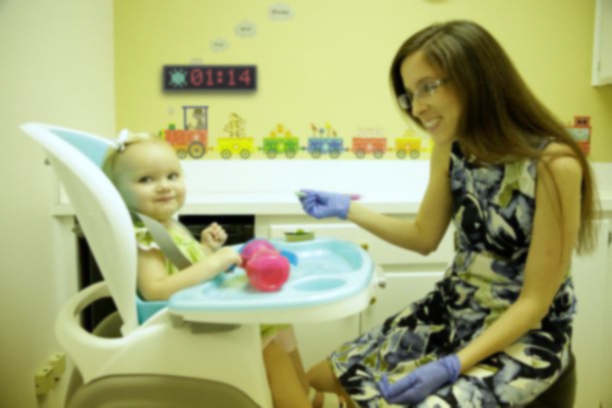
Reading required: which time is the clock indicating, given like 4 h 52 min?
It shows 1 h 14 min
